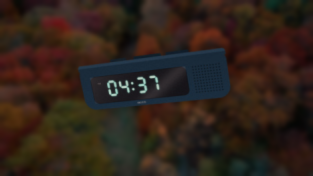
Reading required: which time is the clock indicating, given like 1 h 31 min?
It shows 4 h 37 min
